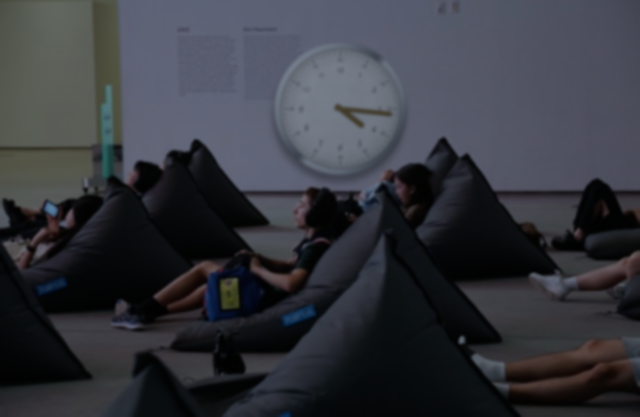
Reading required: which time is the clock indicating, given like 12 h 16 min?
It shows 4 h 16 min
